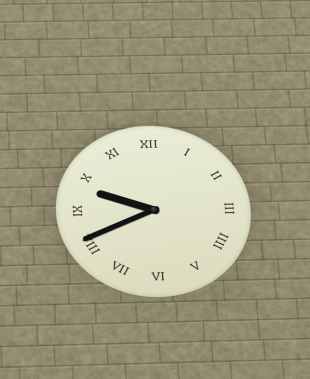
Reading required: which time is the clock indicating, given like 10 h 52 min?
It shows 9 h 41 min
